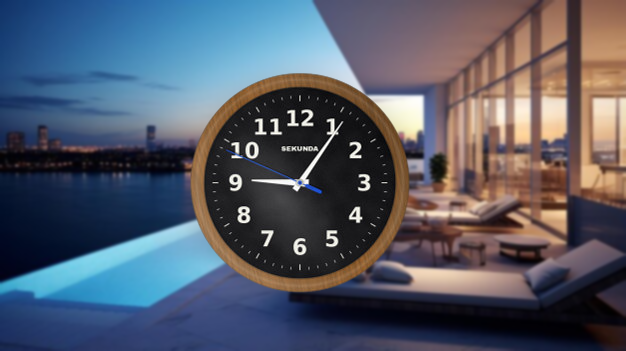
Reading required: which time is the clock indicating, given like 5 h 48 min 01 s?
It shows 9 h 05 min 49 s
